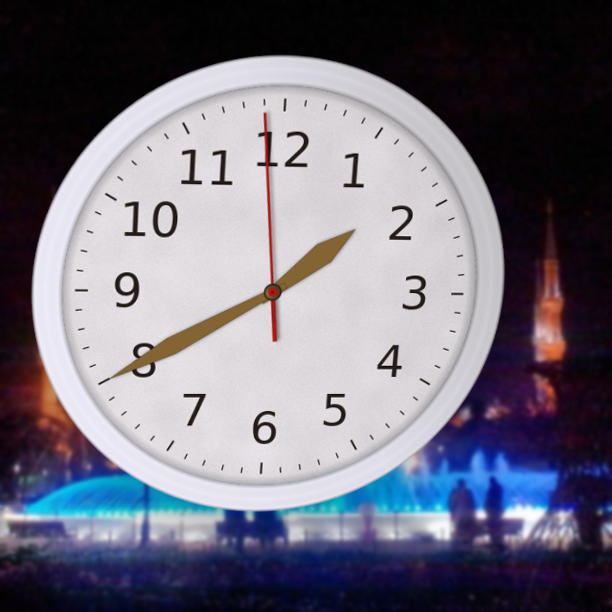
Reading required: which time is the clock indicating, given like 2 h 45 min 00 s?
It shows 1 h 39 min 59 s
